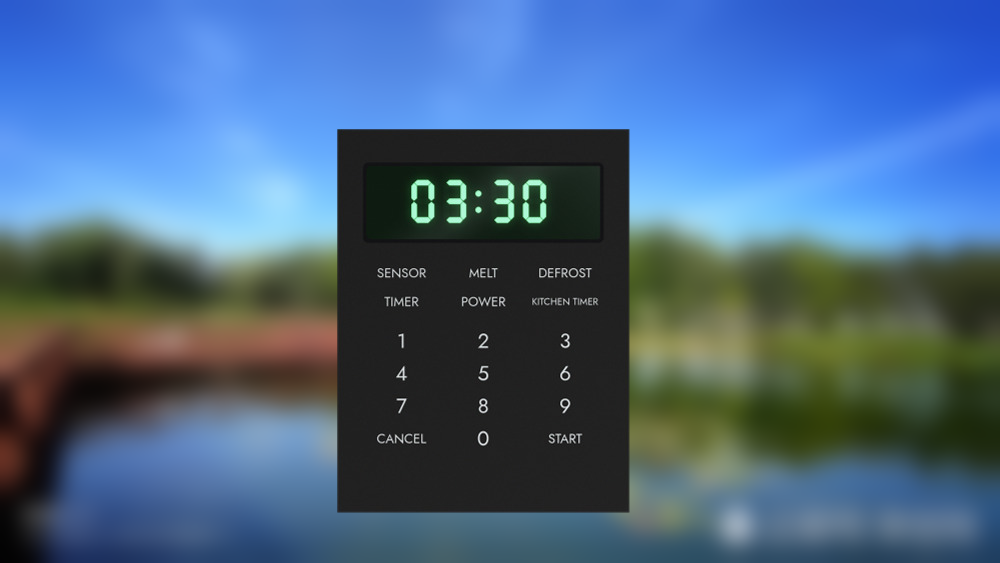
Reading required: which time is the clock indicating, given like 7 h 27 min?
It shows 3 h 30 min
